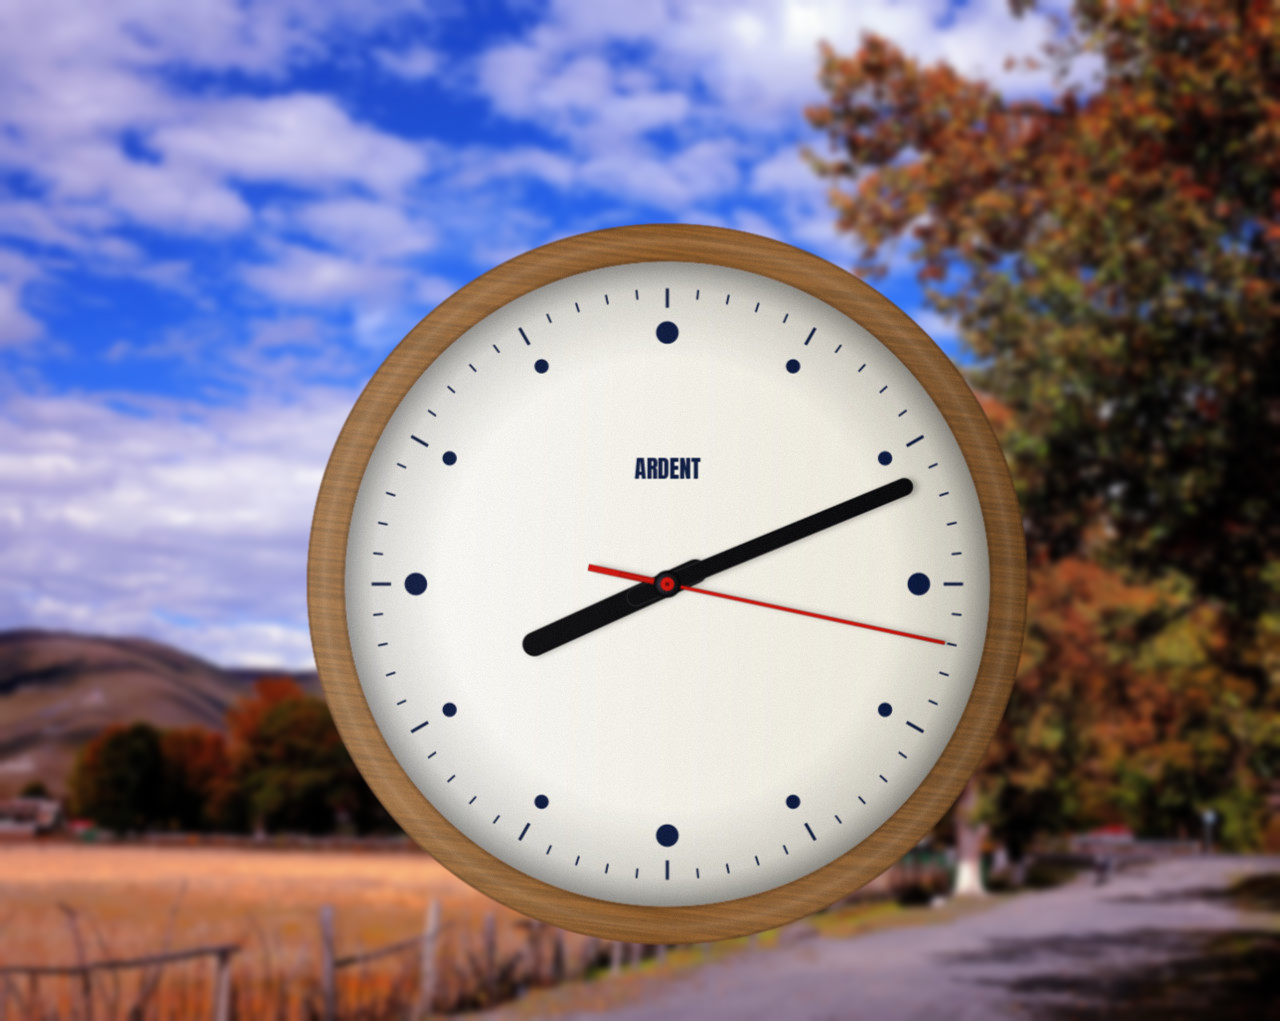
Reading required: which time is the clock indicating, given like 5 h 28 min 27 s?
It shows 8 h 11 min 17 s
